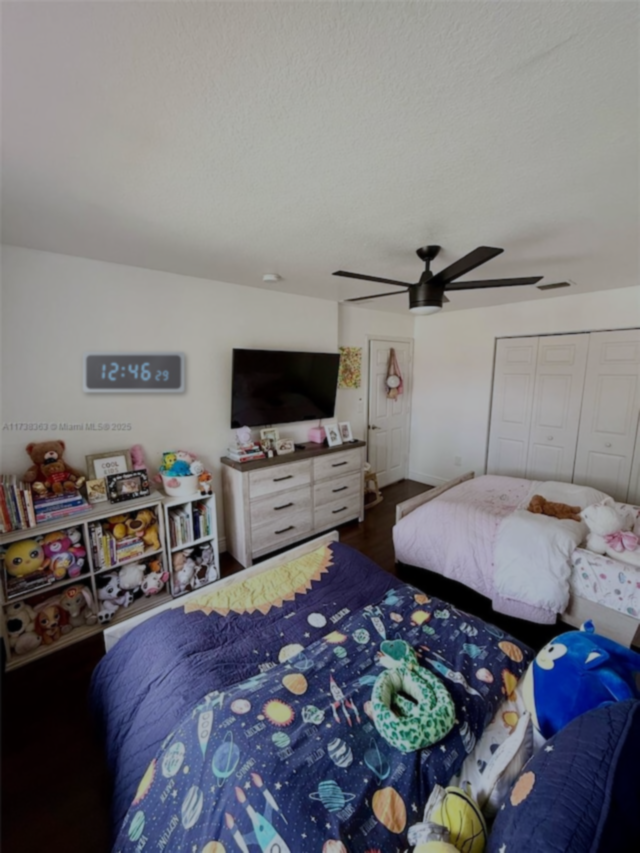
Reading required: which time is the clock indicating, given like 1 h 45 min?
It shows 12 h 46 min
